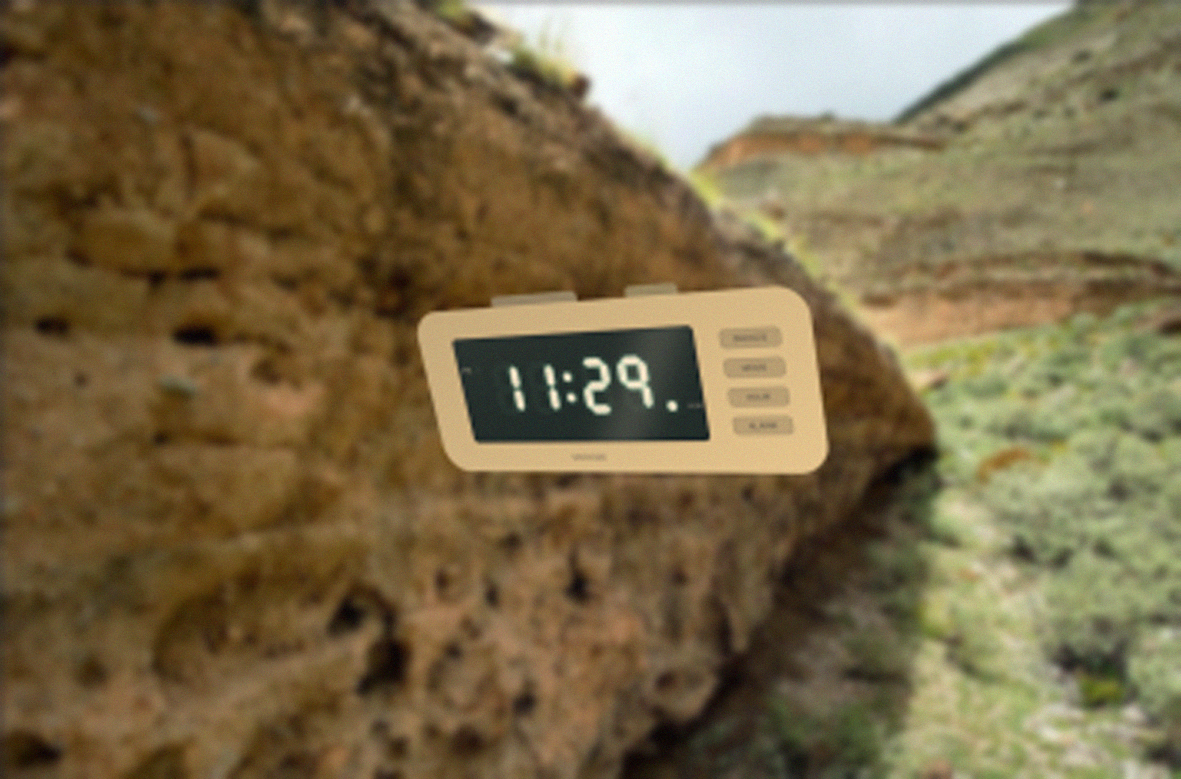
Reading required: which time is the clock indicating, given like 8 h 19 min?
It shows 11 h 29 min
